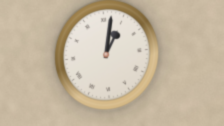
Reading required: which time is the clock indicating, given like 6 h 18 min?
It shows 1 h 02 min
